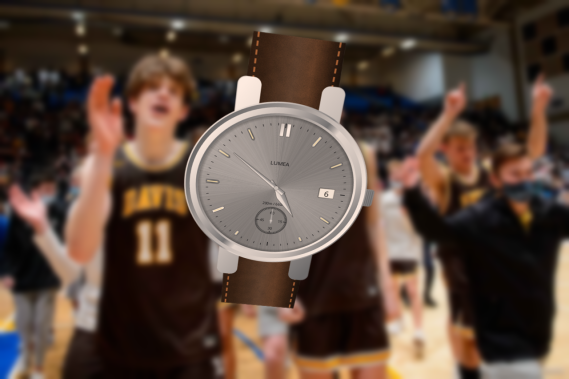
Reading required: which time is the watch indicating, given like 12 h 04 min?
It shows 4 h 51 min
